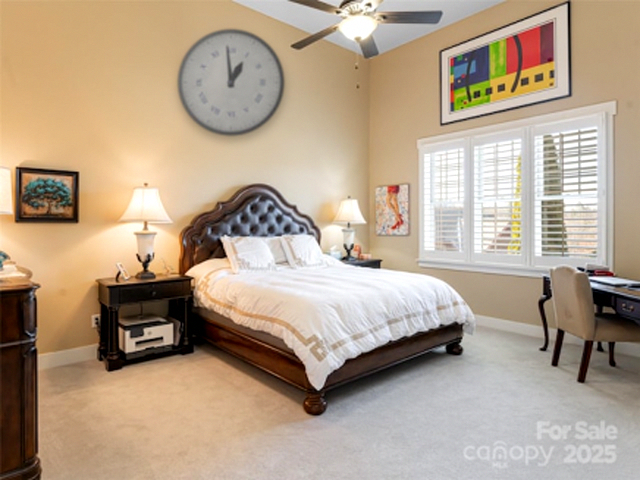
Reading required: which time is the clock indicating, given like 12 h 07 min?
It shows 12 h 59 min
